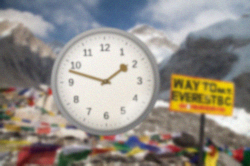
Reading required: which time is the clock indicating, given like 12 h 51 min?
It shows 1 h 48 min
